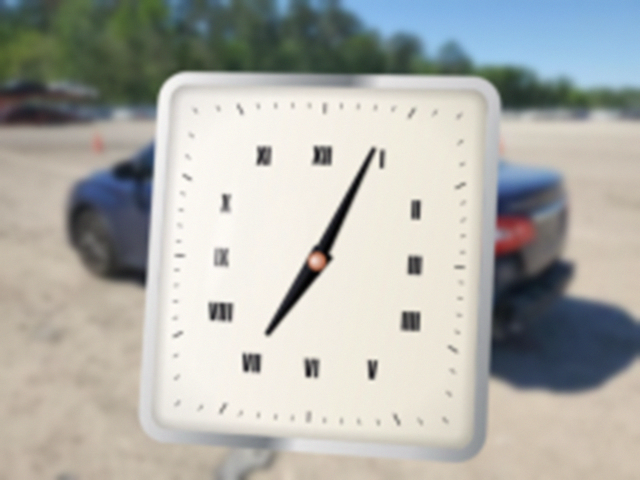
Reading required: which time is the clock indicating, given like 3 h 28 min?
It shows 7 h 04 min
